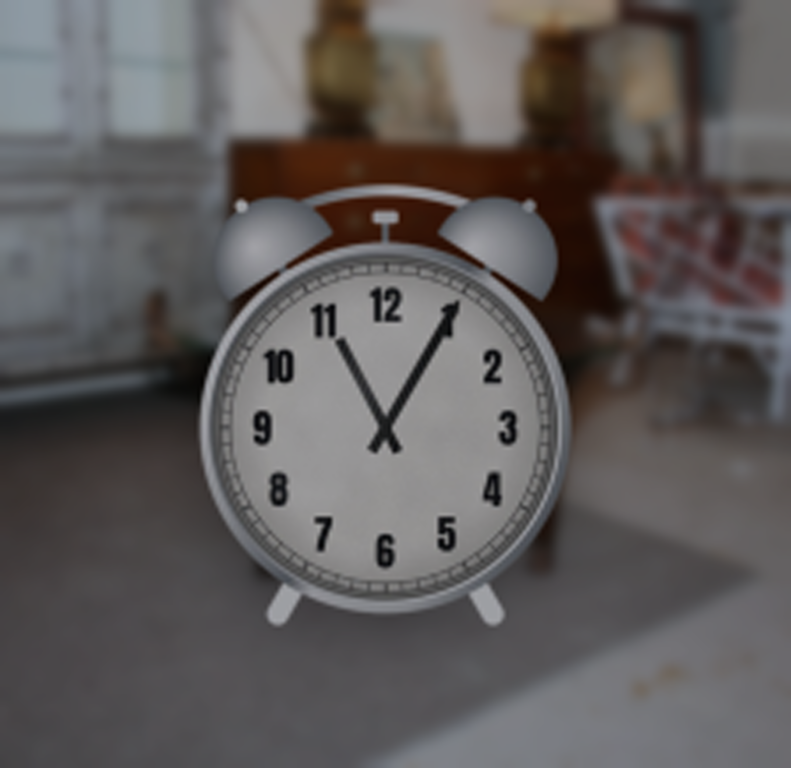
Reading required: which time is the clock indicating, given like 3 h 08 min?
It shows 11 h 05 min
